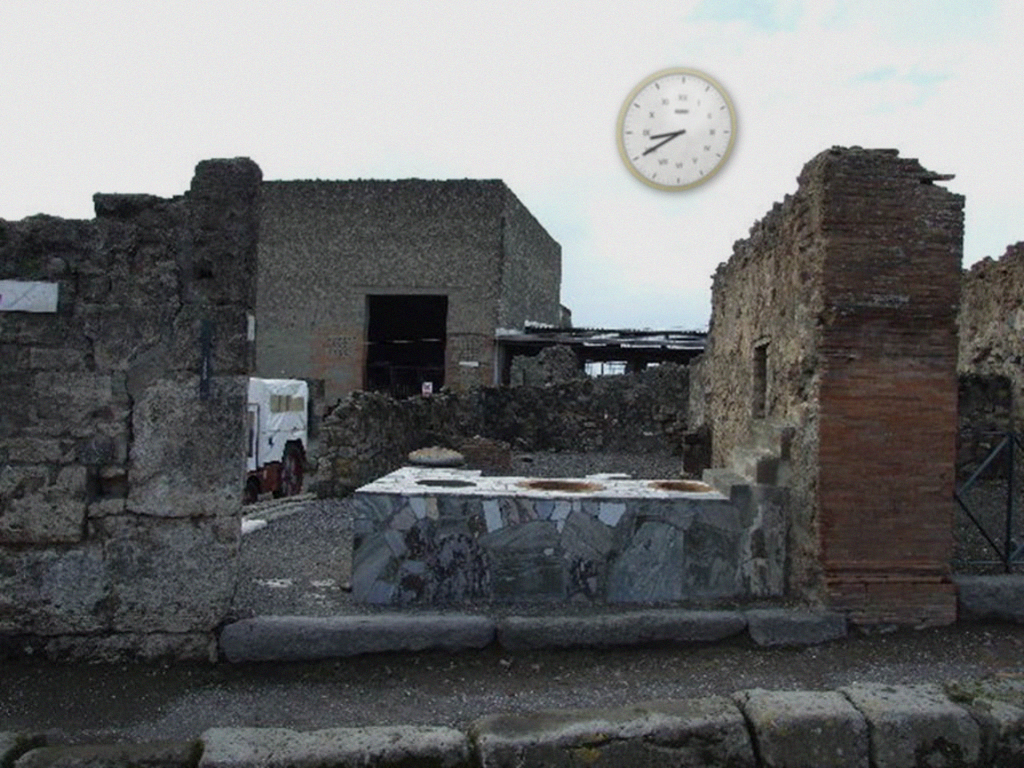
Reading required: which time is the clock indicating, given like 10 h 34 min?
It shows 8 h 40 min
